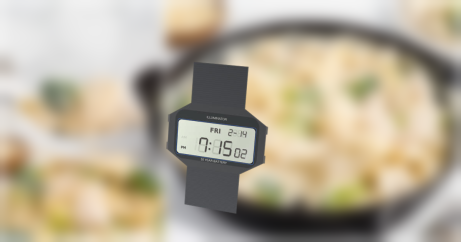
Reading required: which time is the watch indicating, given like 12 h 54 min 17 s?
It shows 7 h 15 min 02 s
